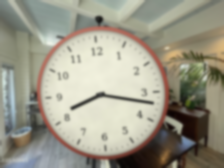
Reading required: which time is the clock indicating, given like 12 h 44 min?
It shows 8 h 17 min
